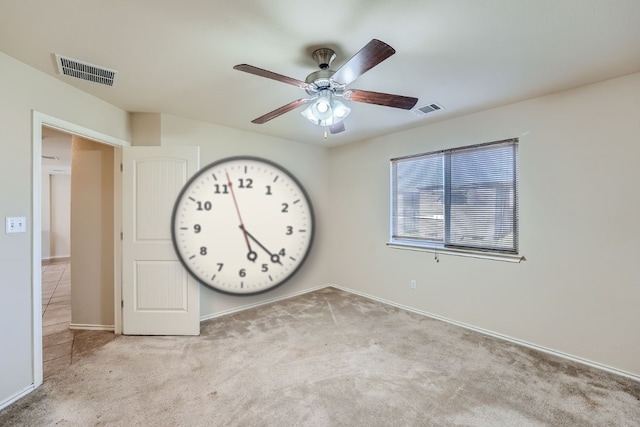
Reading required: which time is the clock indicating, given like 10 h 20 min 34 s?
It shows 5 h 21 min 57 s
